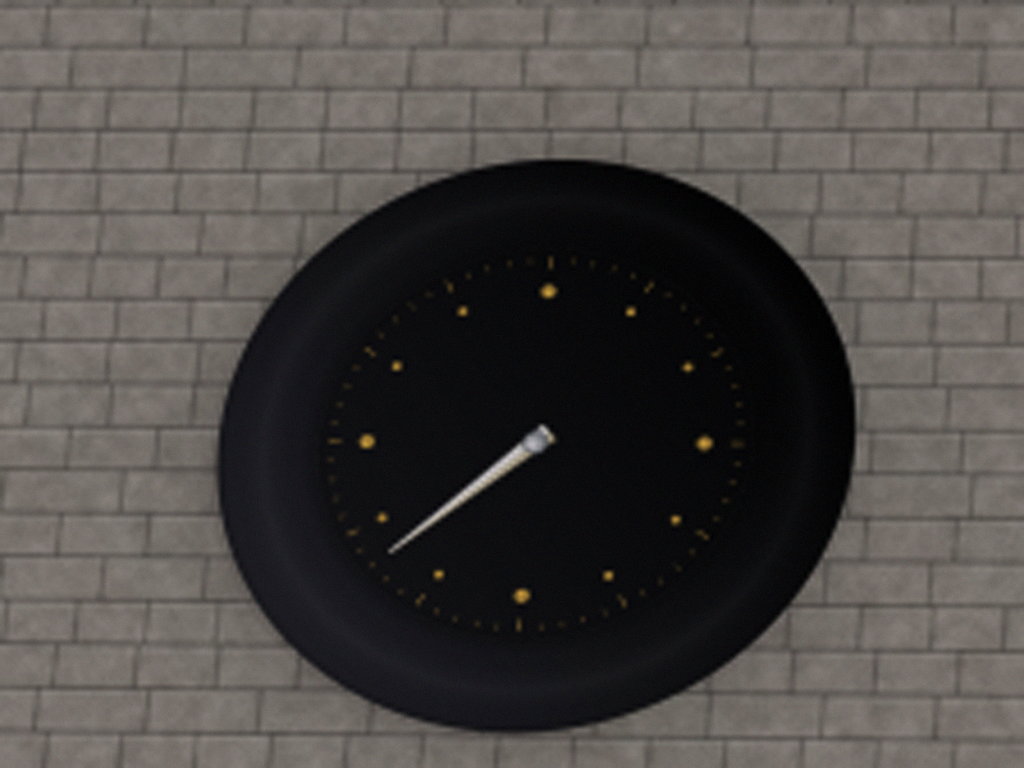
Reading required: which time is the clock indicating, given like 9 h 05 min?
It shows 7 h 38 min
